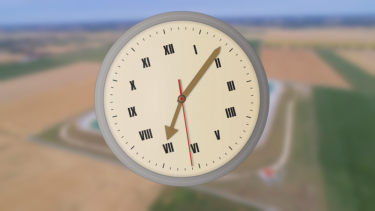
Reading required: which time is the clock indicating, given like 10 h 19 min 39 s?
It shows 7 h 08 min 31 s
